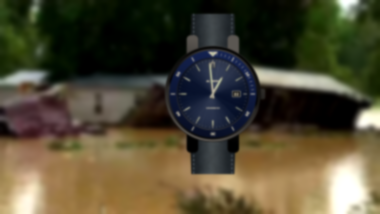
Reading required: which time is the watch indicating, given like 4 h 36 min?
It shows 12 h 59 min
